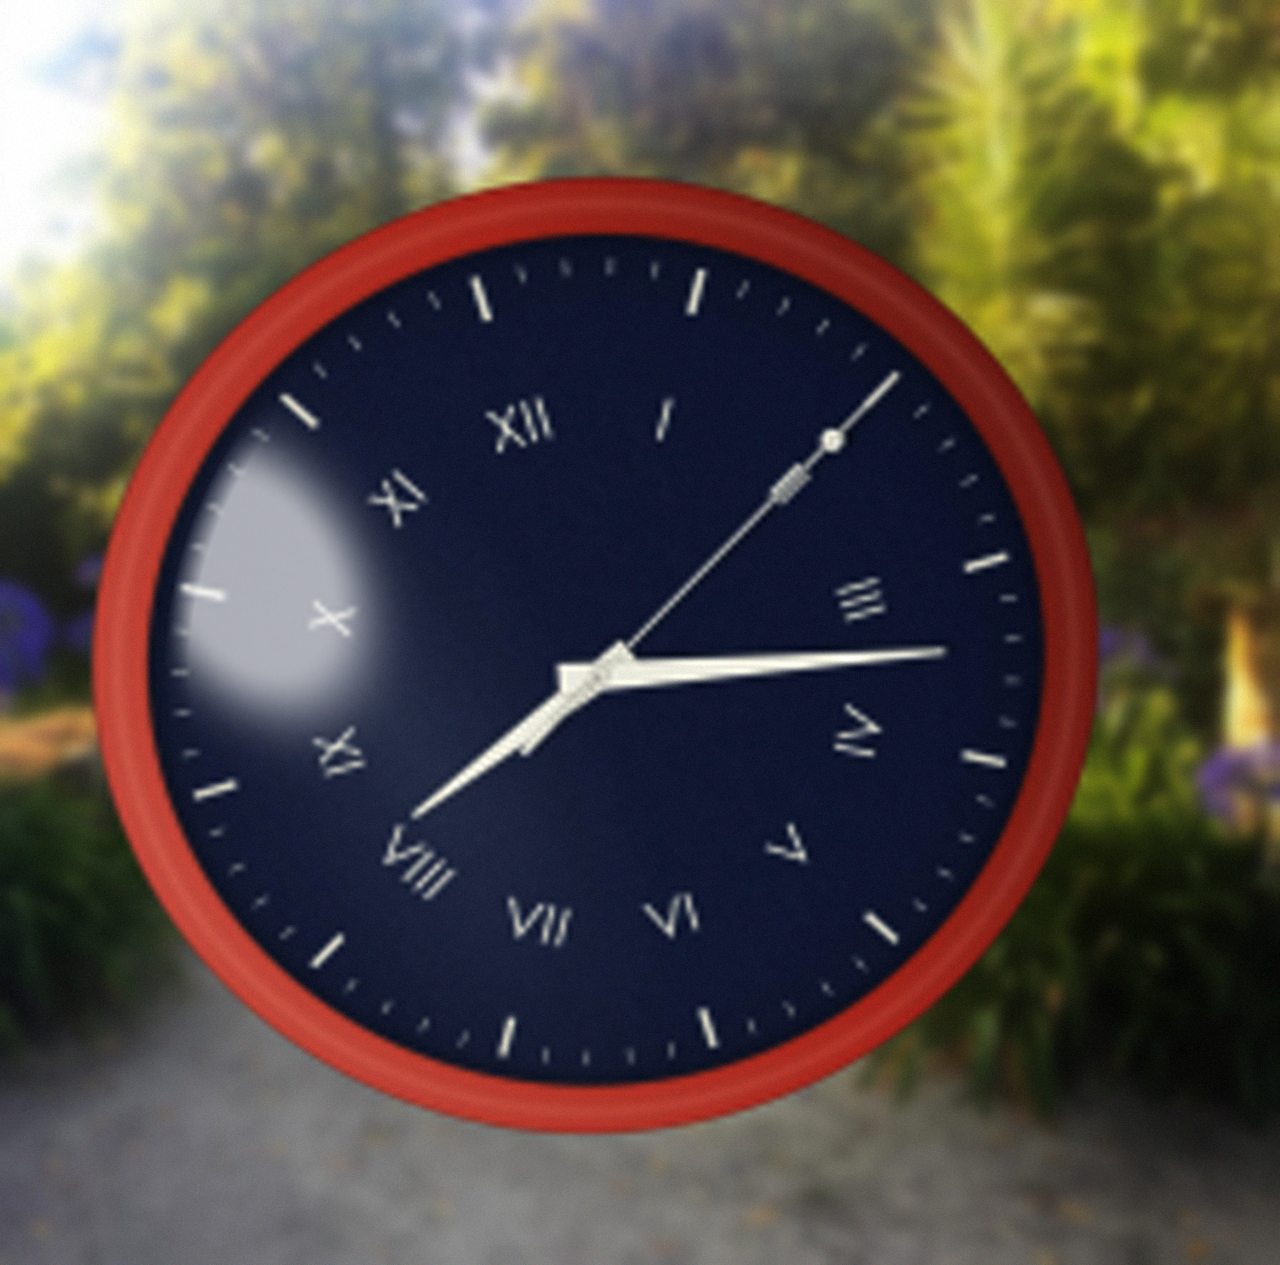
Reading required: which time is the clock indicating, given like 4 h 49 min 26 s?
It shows 8 h 17 min 10 s
